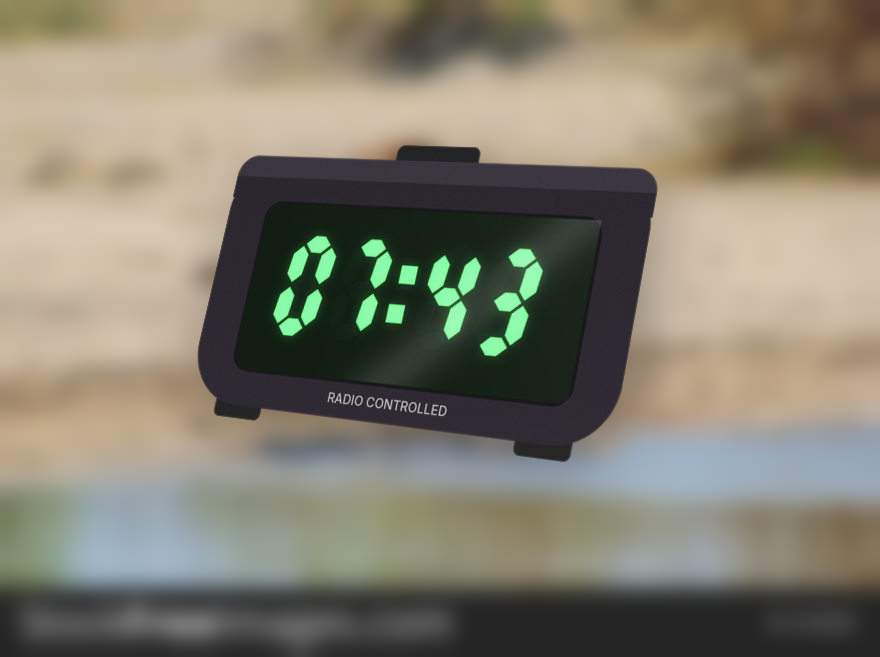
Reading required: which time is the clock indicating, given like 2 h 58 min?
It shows 7 h 43 min
